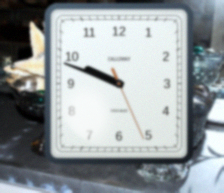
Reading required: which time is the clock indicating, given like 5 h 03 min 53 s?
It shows 9 h 48 min 26 s
